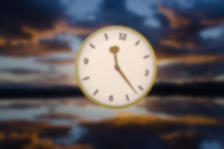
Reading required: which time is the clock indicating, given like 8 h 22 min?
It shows 11 h 22 min
